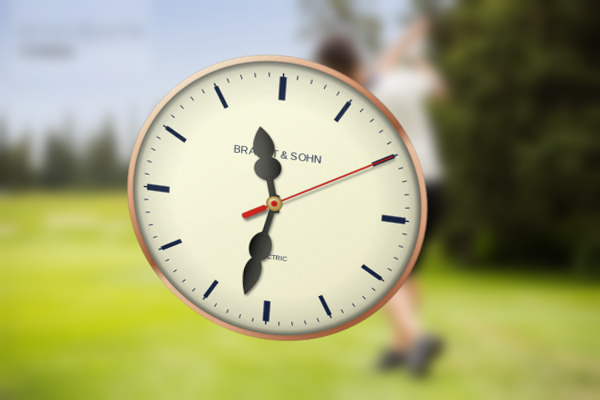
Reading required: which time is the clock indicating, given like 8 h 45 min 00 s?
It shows 11 h 32 min 10 s
